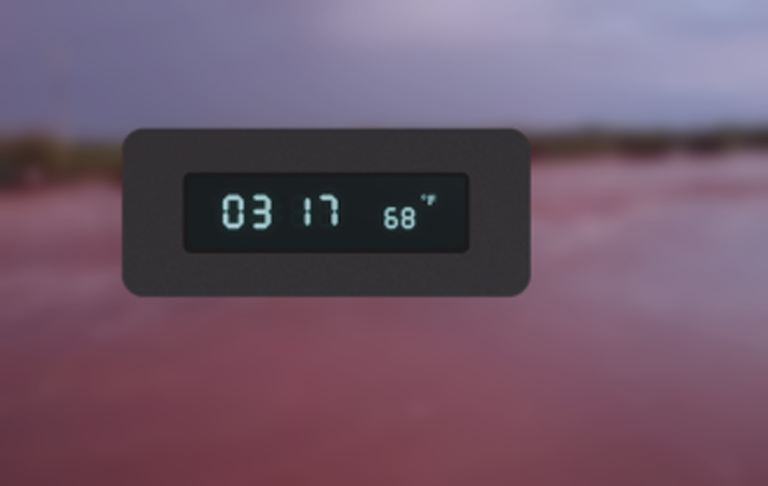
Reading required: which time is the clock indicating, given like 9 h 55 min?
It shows 3 h 17 min
